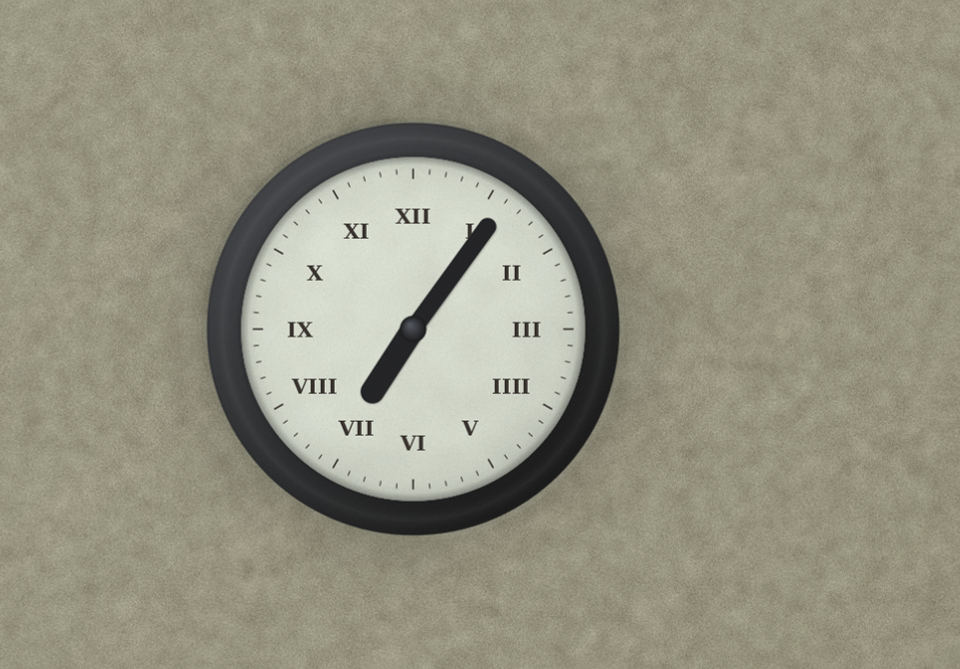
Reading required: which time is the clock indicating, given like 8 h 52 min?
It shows 7 h 06 min
